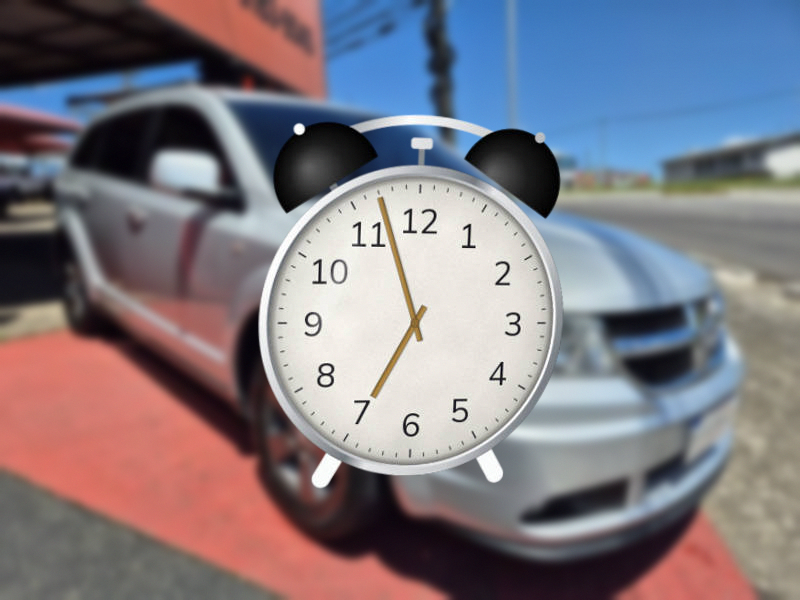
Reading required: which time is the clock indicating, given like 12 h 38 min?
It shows 6 h 57 min
